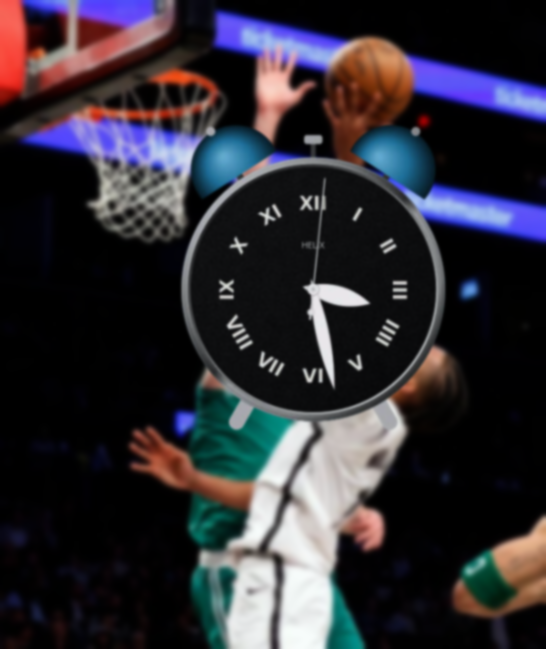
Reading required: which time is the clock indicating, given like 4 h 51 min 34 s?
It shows 3 h 28 min 01 s
